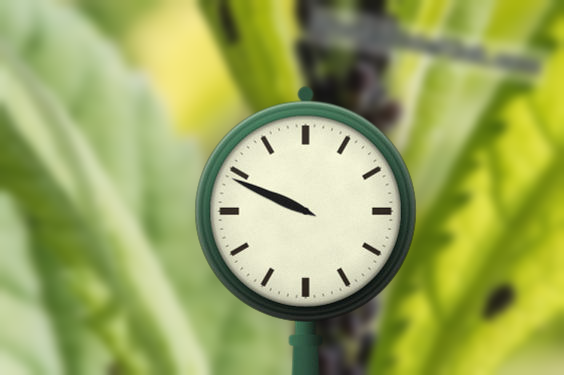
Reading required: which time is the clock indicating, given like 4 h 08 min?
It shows 9 h 49 min
